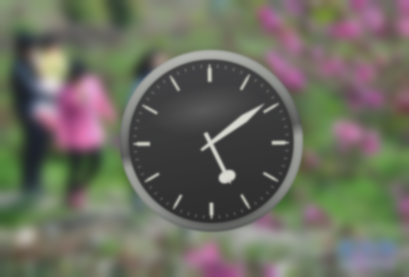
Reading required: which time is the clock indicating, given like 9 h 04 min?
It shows 5 h 09 min
